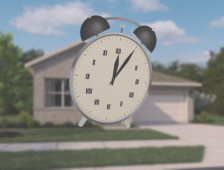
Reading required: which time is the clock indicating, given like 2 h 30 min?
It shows 12 h 05 min
